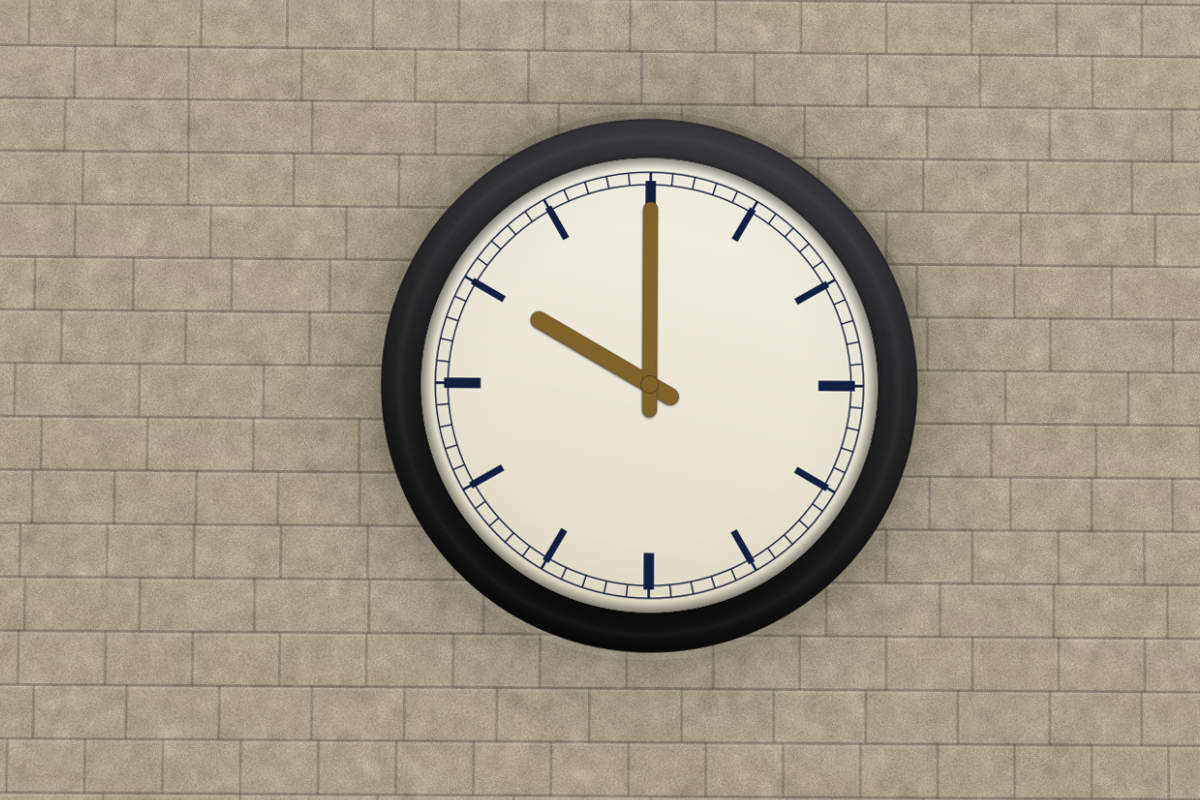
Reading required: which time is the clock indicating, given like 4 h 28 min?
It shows 10 h 00 min
